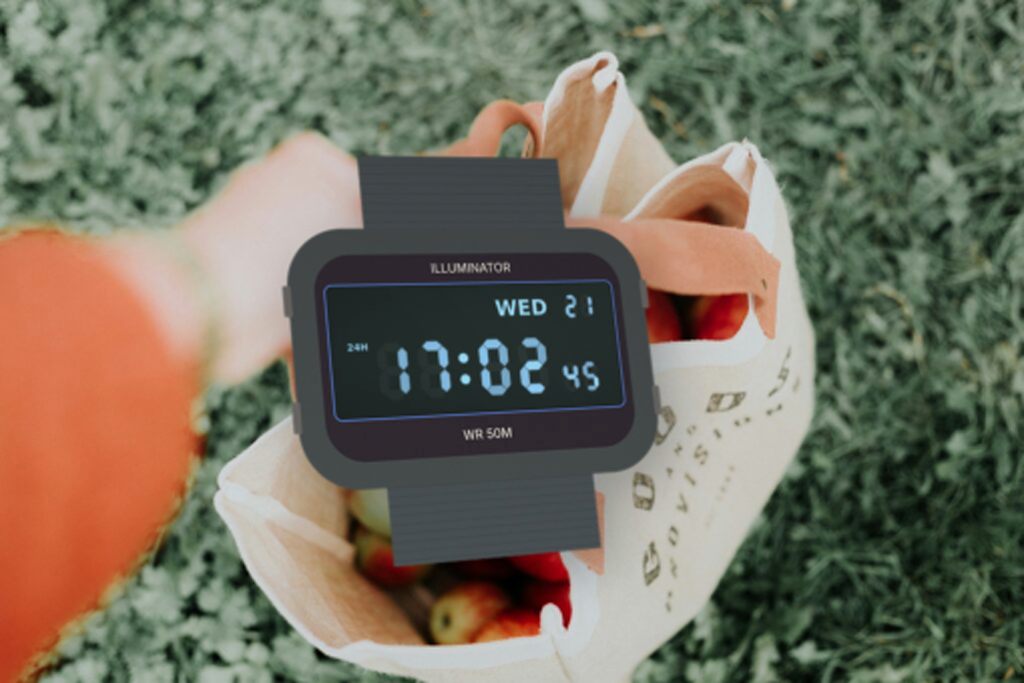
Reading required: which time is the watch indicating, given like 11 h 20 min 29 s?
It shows 17 h 02 min 45 s
